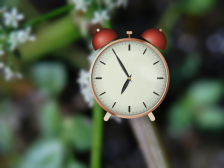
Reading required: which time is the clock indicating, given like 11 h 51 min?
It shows 6 h 55 min
